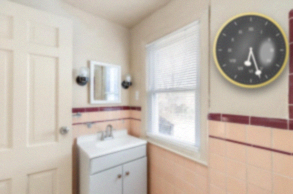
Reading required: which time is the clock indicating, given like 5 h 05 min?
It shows 6 h 27 min
